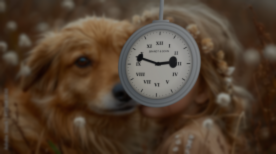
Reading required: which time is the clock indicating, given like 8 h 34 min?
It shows 2 h 48 min
